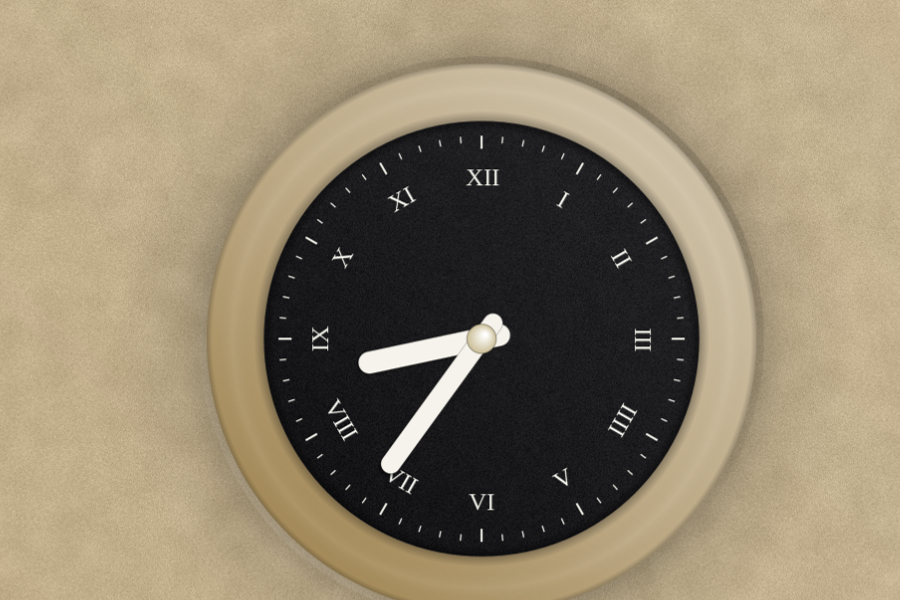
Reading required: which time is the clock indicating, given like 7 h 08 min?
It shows 8 h 36 min
